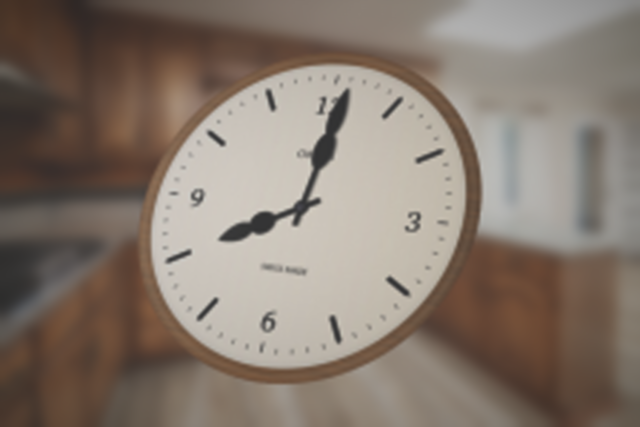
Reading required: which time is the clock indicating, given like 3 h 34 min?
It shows 8 h 01 min
